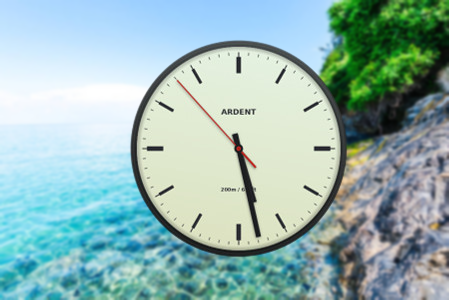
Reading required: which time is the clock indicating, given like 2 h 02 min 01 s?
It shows 5 h 27 min 53 s
